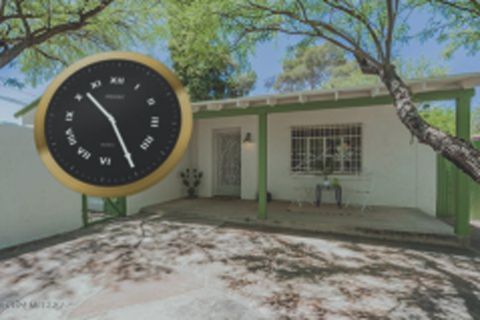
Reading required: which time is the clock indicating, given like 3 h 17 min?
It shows 10 h 25 min
